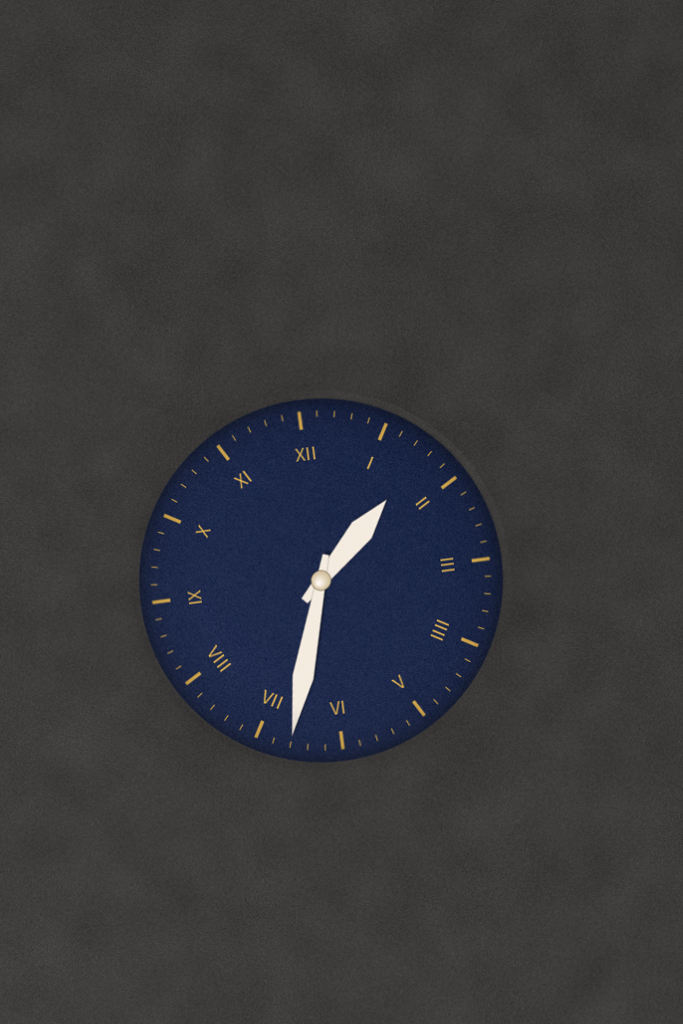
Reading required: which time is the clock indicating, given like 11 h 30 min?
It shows 1 h 33 min
